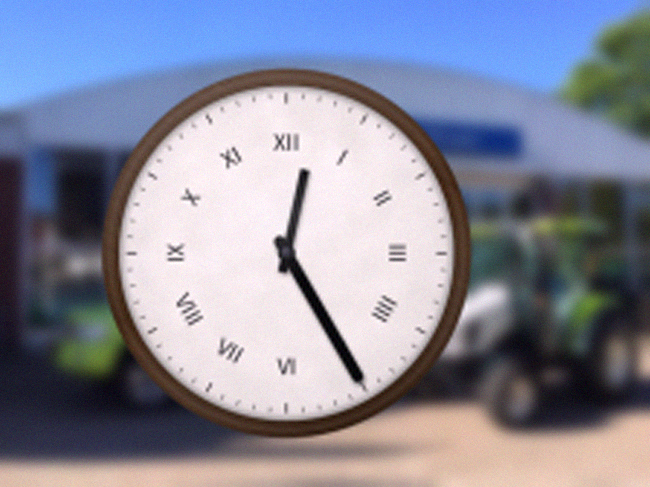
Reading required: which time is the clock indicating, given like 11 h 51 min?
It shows 12 h 25 min
